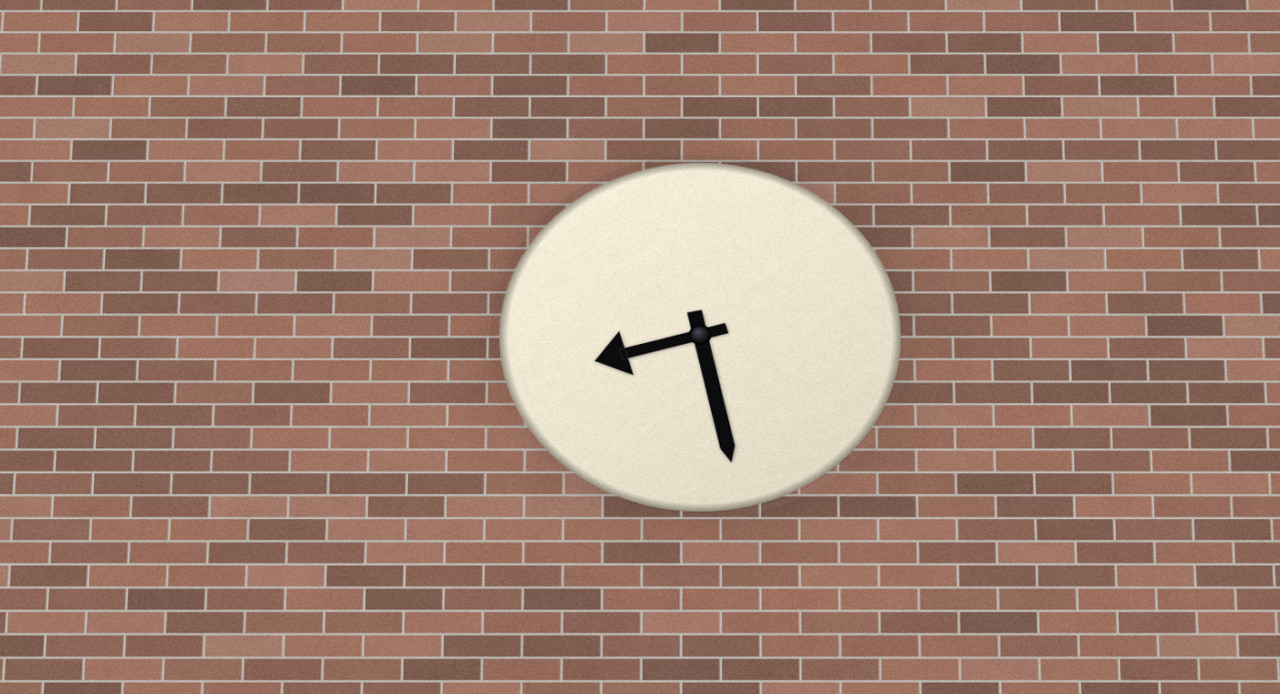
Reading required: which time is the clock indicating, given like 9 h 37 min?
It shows 8 h 28 min
